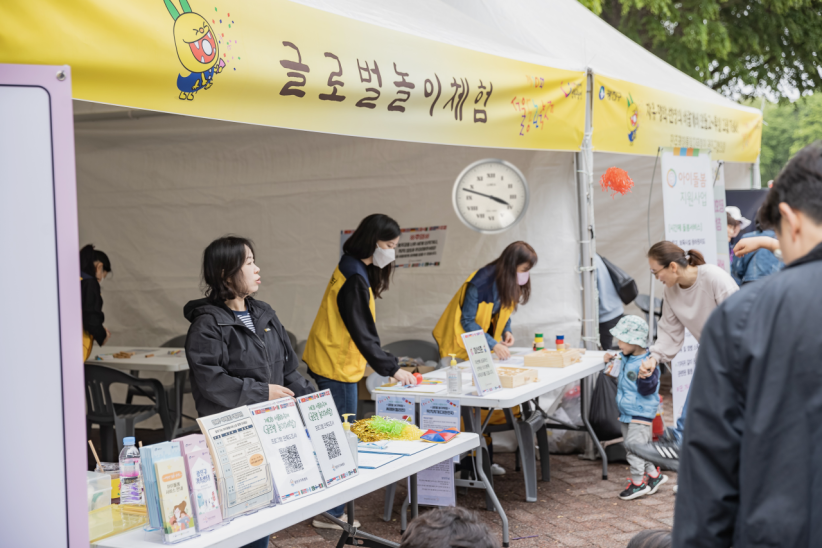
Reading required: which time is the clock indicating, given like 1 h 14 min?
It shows 3 h 48 min
